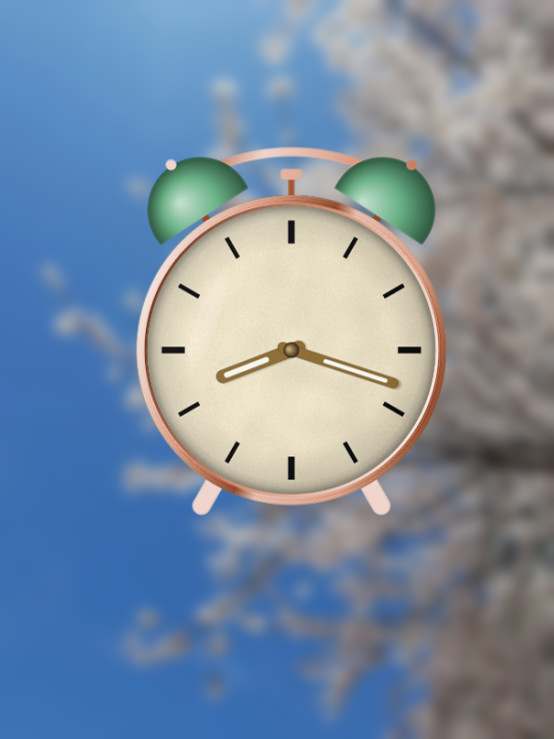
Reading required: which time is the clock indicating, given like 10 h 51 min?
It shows 8 h 18 min
